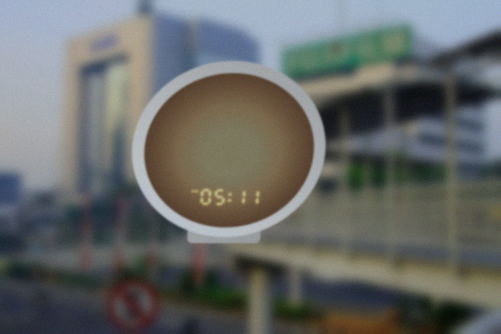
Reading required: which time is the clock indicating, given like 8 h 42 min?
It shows 5 h 11 min
